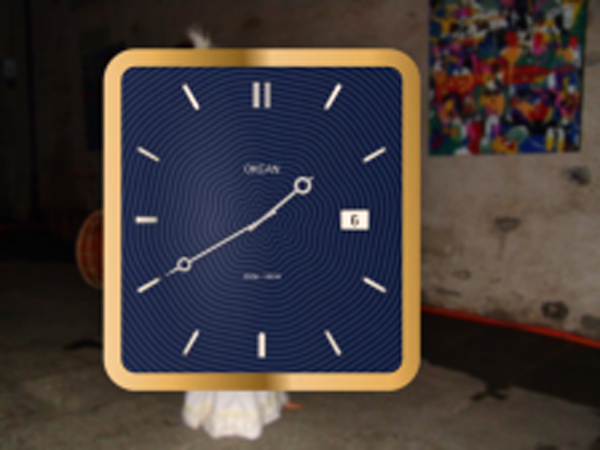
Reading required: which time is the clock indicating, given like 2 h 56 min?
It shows 1 h 40 min
